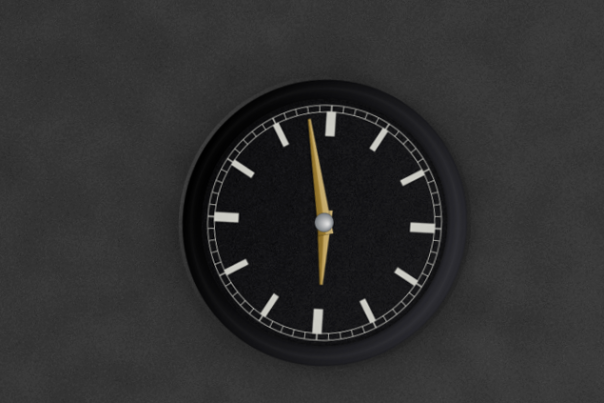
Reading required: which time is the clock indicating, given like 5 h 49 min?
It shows 5 h 58 min
